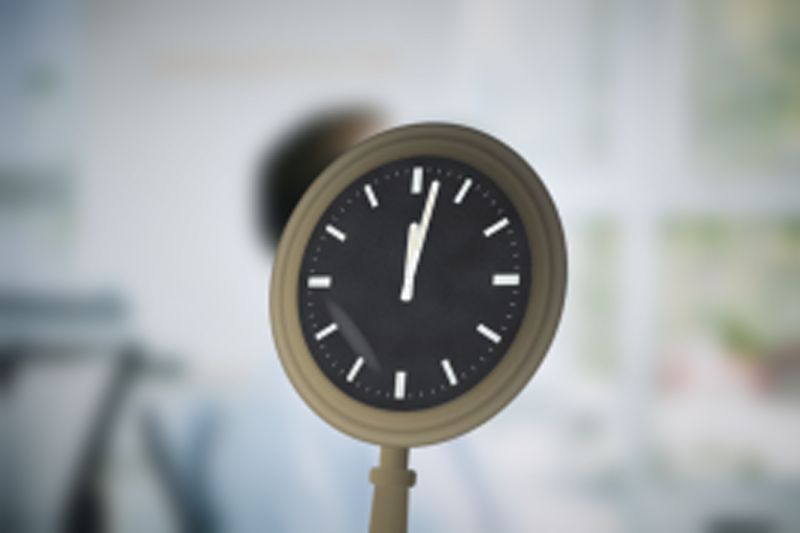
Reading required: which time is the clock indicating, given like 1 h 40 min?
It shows 12 h 02 min
